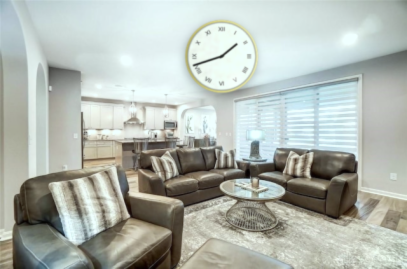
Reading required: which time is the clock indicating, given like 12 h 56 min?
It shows 1 h 42 min
